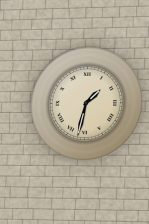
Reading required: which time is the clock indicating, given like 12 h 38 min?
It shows 1 h 32 min
